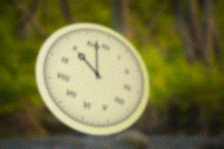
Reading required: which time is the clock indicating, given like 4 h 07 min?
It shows 9 h 57 min
